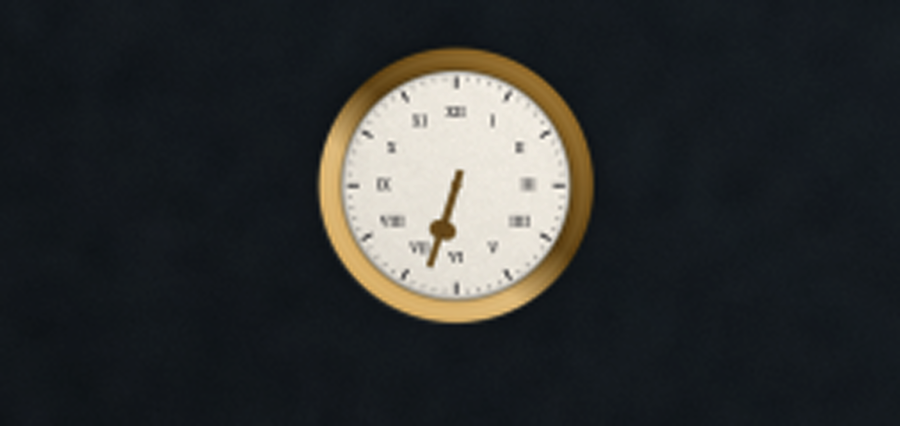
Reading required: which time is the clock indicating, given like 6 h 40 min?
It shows 6 h 33 min
